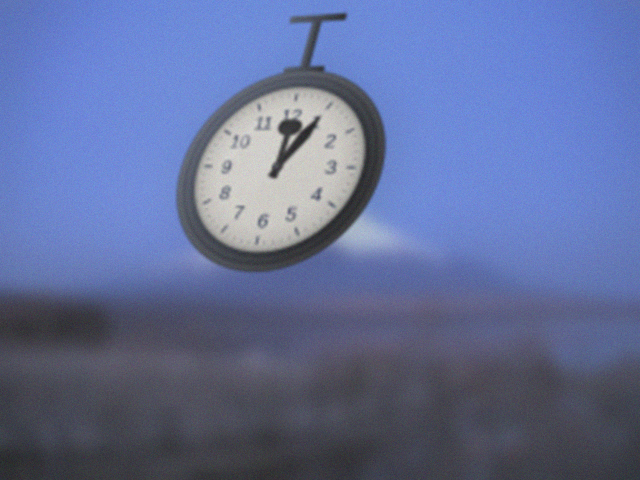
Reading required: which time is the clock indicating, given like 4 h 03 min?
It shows 12 h 05 min
